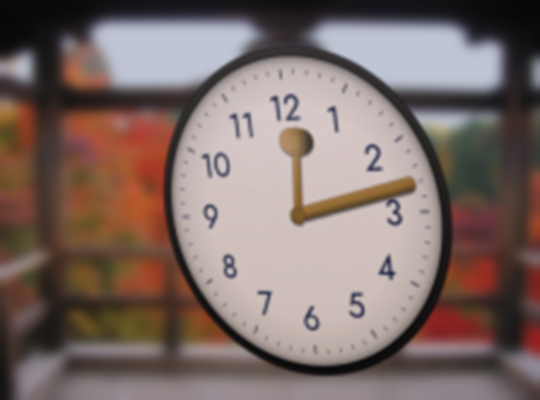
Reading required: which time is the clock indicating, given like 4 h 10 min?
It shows 12 h 13 min
